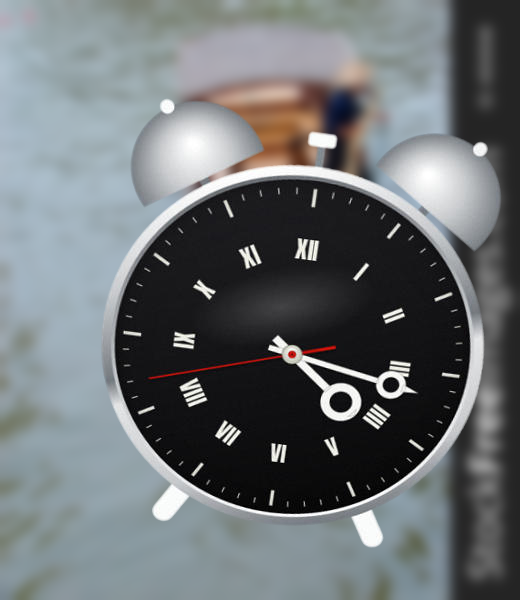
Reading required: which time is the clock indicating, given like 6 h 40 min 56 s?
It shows 4 h 16 min 42 s
